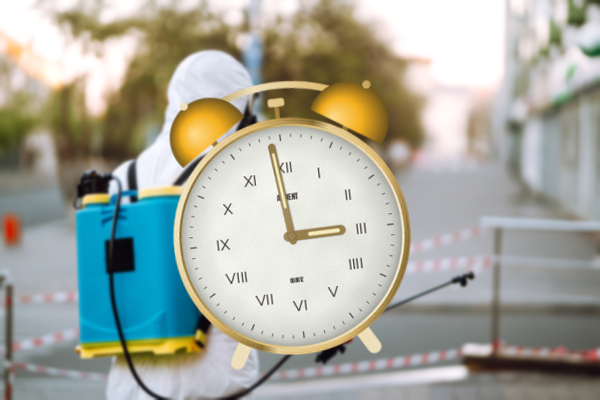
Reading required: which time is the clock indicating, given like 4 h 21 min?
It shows 2 h 59 min
